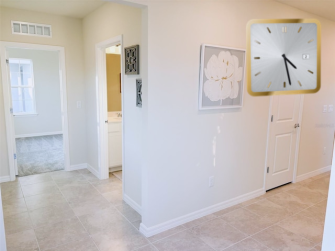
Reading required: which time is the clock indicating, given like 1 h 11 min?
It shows 4 h 28 min
